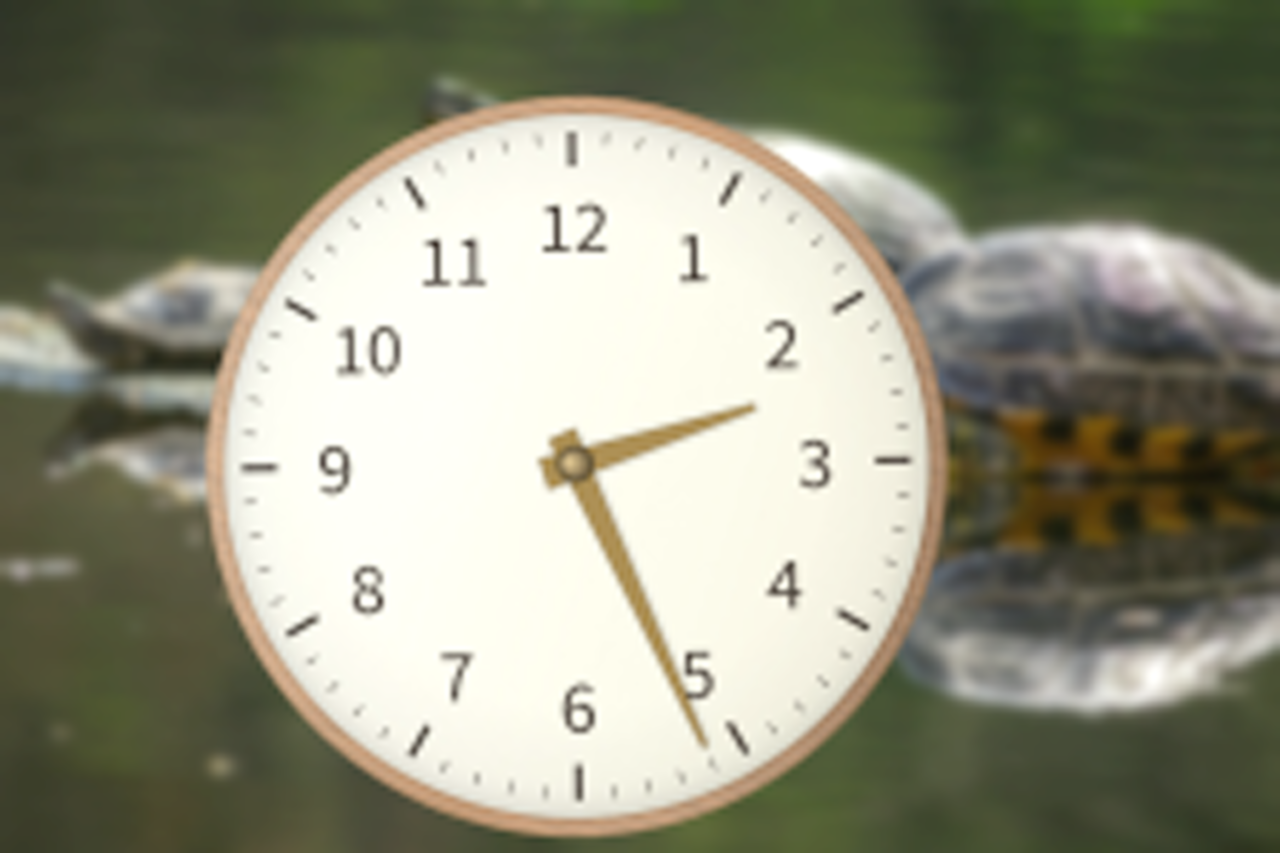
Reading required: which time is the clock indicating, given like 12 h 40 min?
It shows 2 h 26 min
